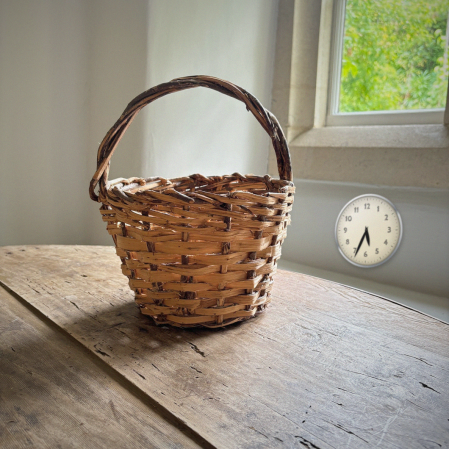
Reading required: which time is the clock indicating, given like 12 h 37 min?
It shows 5 h 34 min
